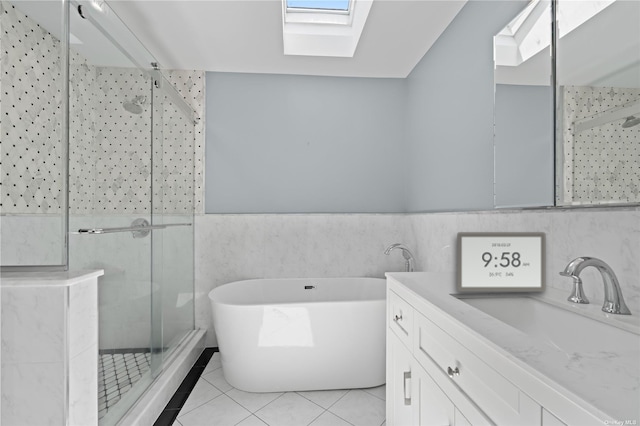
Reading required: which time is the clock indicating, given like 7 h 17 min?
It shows 9 h 58 min
